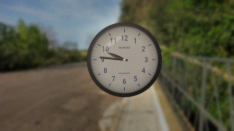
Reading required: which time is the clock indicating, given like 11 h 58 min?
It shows 9 h 46 min
